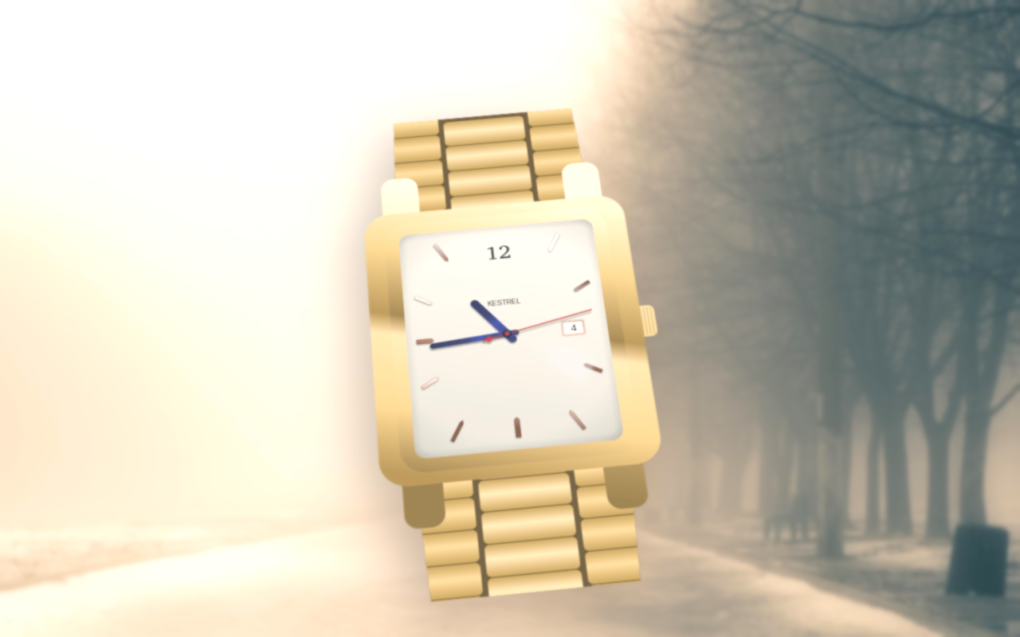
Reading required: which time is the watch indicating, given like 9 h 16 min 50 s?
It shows 10 h 44 min 13 s
